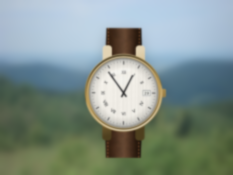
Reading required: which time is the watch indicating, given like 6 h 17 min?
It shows 12 h 54 min
